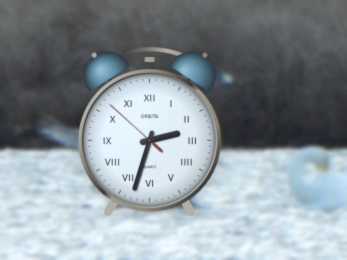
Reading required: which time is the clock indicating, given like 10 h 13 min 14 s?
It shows 2 h 32 min 52 s
